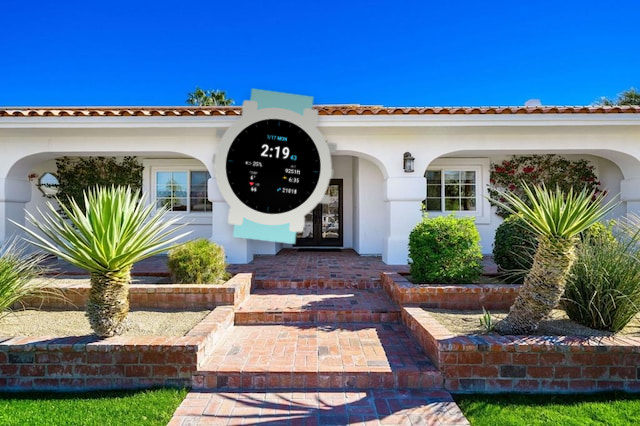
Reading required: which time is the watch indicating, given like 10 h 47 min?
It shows 2 h 19 min
